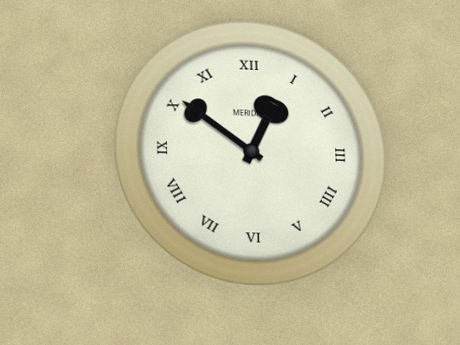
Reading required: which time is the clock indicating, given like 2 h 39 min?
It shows 12 h 51 min
